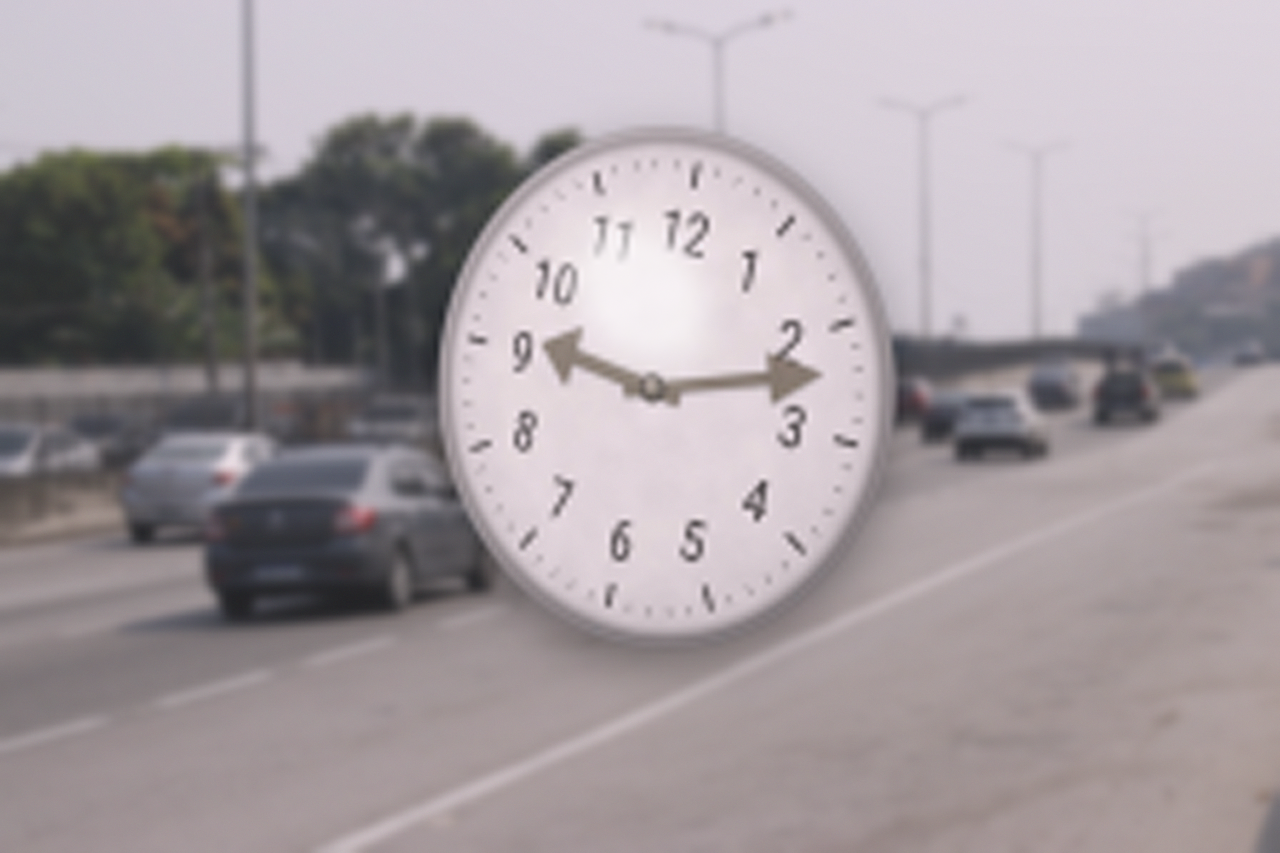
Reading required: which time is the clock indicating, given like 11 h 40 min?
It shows 9 h 12 min
